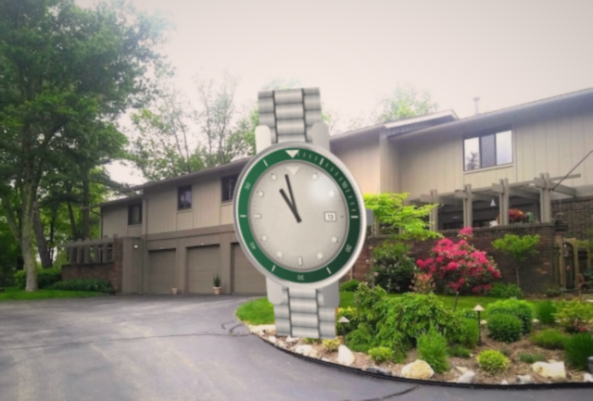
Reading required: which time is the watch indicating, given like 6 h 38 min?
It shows 10 h 58 min
